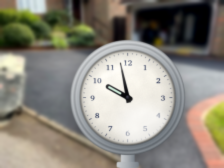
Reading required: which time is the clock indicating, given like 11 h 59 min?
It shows 9 h 58 min
